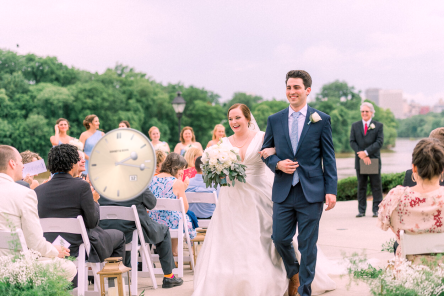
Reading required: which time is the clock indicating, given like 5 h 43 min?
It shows 2 h 17 min
